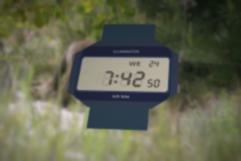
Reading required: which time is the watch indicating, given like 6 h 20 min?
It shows 7 h 42 min
